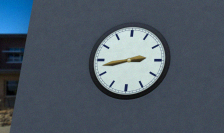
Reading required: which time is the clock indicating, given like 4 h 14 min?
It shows 2 h 43 min
